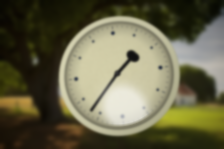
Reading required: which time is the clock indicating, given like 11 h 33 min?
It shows 1 h 37 min
